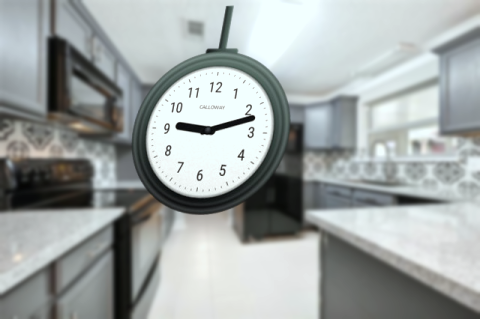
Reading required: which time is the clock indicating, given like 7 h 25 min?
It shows 9 h 12 min
